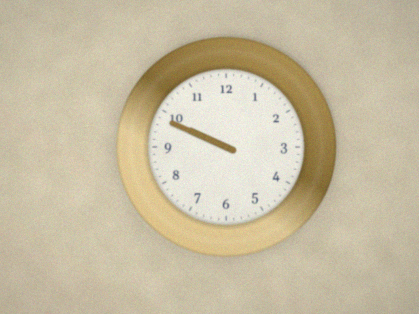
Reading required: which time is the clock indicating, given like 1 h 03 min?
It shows 9 h 49 min
